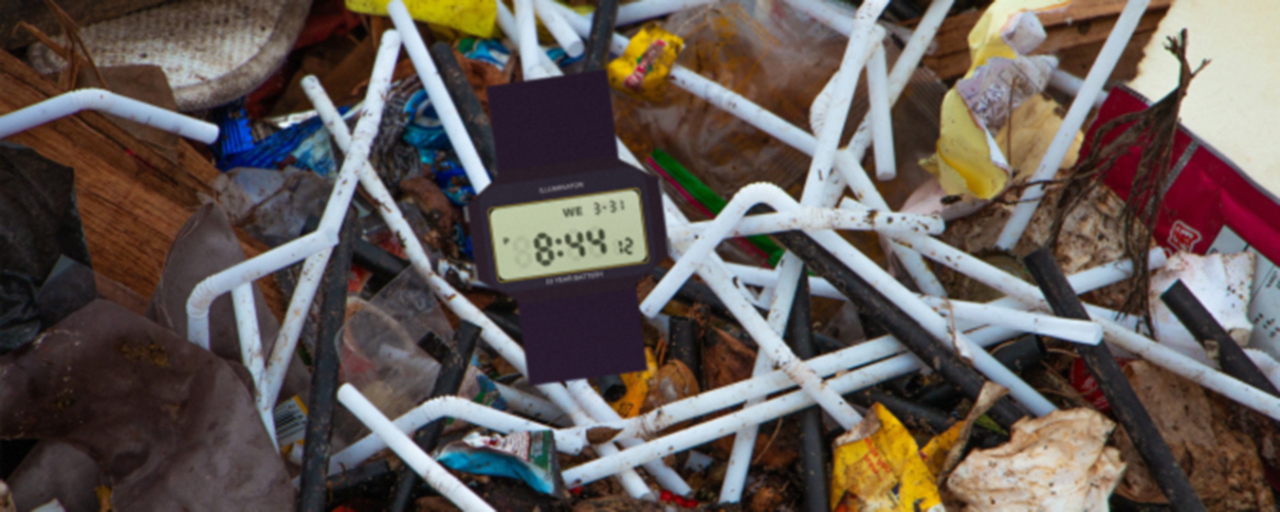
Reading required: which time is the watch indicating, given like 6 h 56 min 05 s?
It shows 8 h 44 min 12 s
